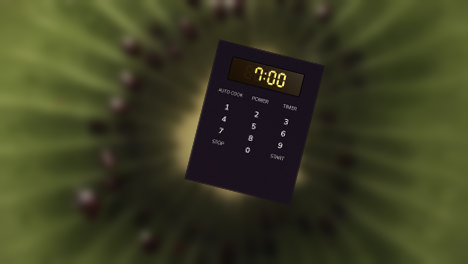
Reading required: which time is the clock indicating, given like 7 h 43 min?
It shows 7 h 00 min
